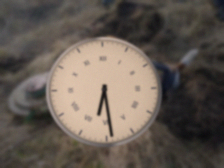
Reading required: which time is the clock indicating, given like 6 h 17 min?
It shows 6 h 29 min
